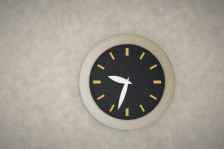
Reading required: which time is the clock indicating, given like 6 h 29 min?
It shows 9 h 33 min
